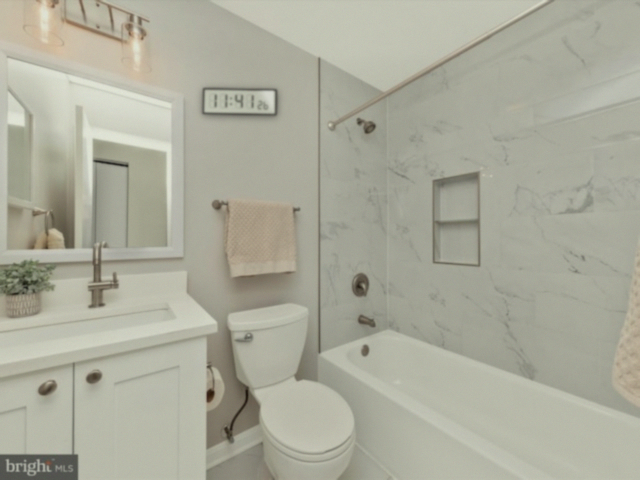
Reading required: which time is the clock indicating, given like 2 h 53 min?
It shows 11 h 41 min
